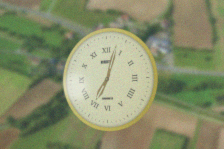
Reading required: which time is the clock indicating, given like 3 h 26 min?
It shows 7 h 03 min
